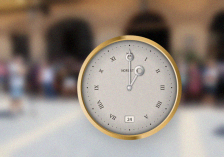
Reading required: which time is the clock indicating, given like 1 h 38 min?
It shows 1 h 00 min
